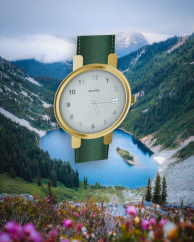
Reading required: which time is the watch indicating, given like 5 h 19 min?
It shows 5 h 15 min
